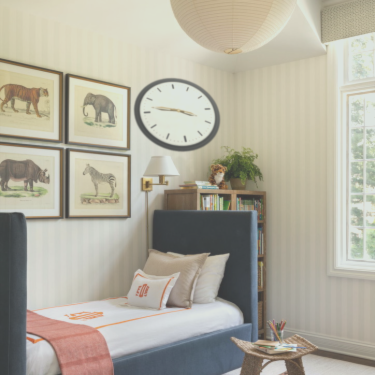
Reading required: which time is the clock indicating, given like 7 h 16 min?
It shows 3 h 47 min
